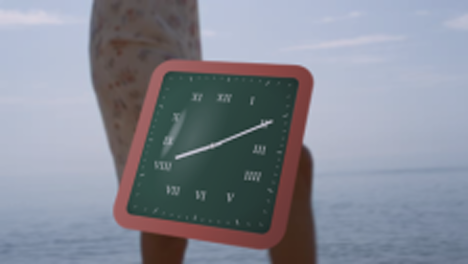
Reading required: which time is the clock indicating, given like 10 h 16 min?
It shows 8 h 10 min
